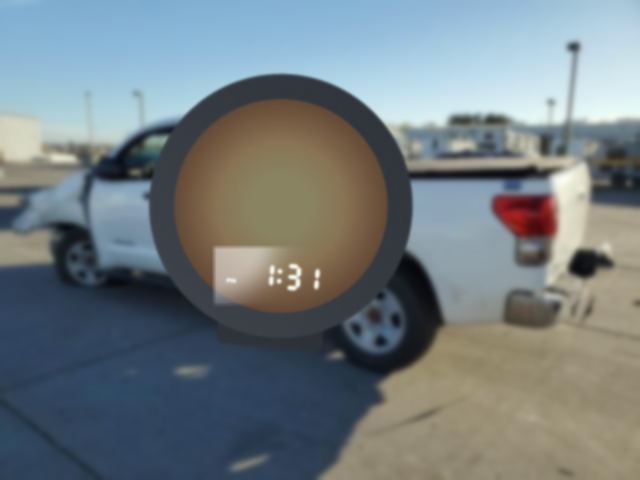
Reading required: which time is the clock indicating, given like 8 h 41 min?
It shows 1 h 31 min
